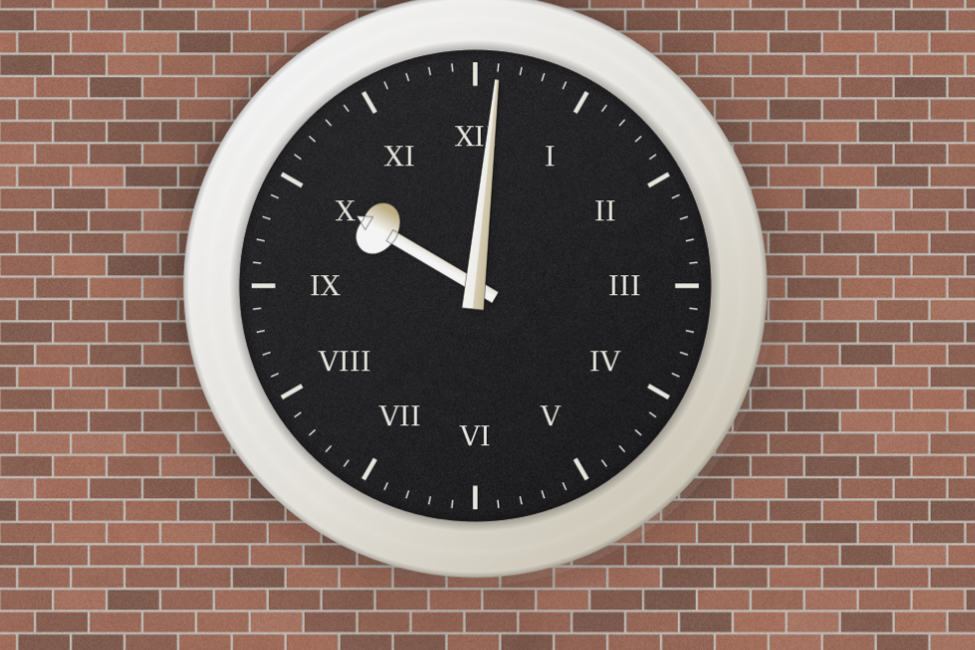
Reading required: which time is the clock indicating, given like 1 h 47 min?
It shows 10 h 01 min
